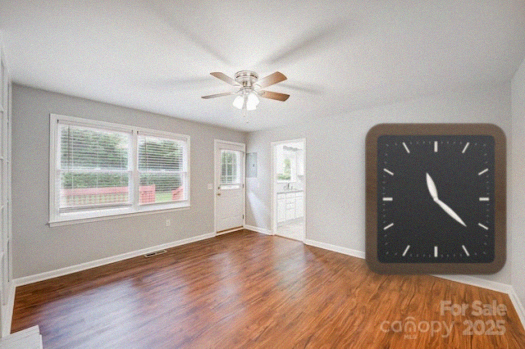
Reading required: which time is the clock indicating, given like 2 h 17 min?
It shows 11 h 22 min
